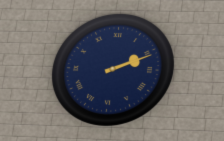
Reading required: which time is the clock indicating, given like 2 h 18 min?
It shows 2 h 11 min
